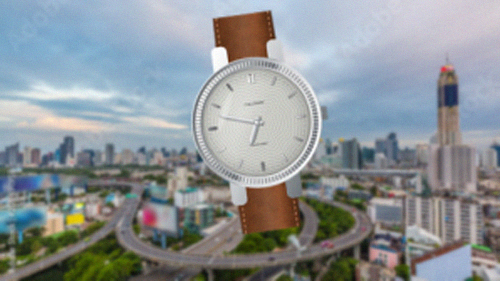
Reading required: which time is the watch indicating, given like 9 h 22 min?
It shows 6 h 48 min
